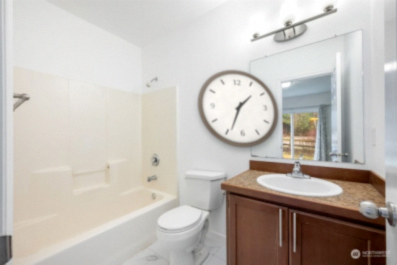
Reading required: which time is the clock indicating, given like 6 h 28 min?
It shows 1 h 34 min
